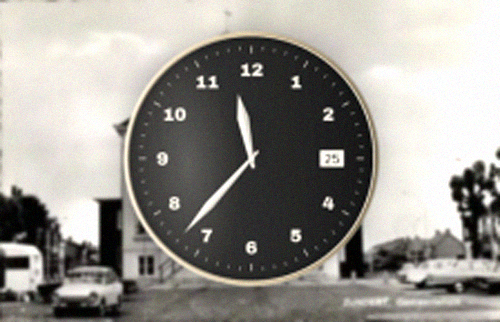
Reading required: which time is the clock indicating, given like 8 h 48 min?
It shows 11 h 37 min
